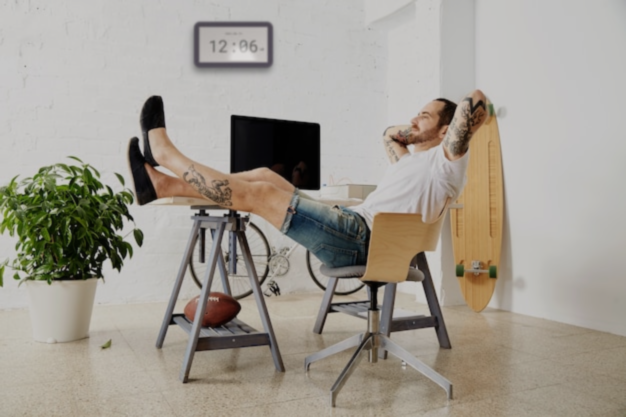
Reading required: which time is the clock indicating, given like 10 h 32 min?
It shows 12 h 06 min
